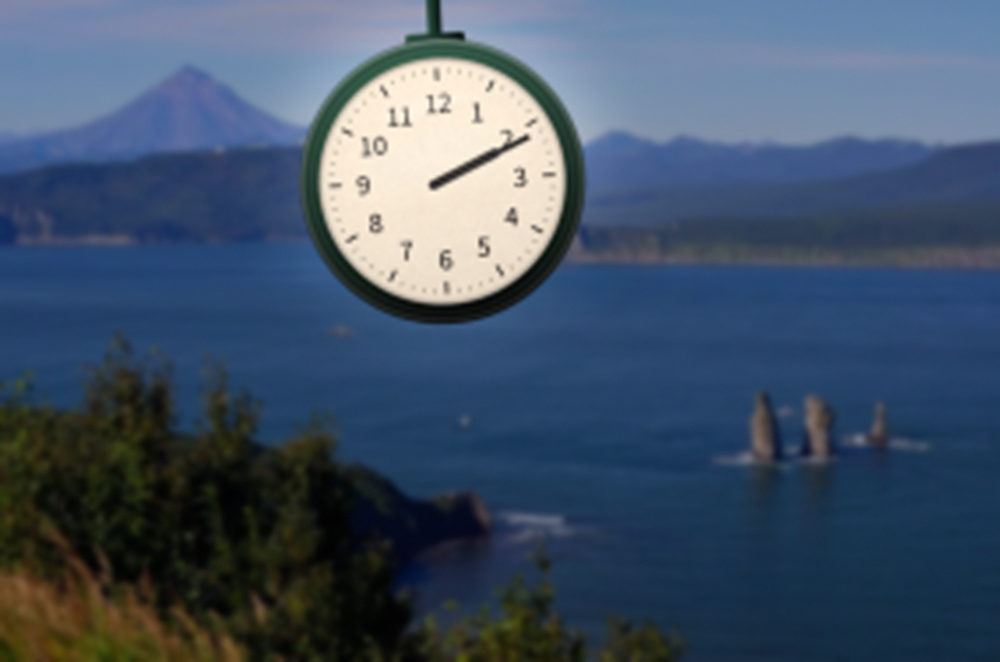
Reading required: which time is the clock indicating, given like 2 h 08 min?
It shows 2 h 11 min
